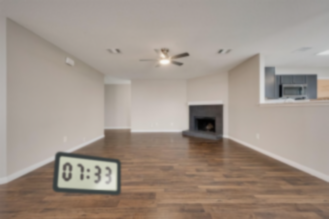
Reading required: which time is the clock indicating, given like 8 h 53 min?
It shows 7 h 33 min
